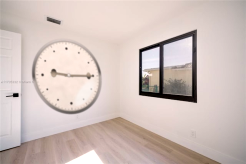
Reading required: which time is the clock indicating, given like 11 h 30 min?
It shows 9 h 15 min
